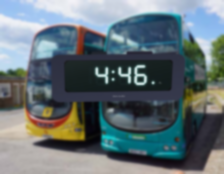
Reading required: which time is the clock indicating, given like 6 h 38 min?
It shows 4 h 46 min
